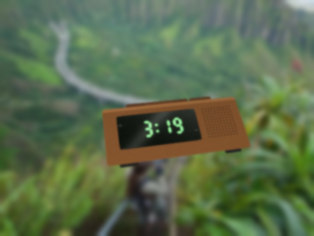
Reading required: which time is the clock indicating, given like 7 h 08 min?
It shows 3 h 19 min
